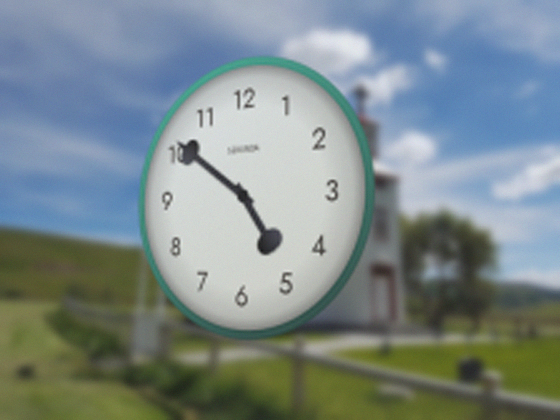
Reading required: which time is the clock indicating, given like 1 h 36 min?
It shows 4 h 51 min
